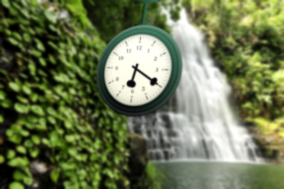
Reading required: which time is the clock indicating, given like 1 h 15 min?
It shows 6 h 20 min
